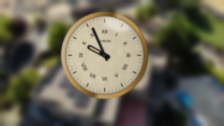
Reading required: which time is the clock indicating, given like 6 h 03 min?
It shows 9 h 56 min
